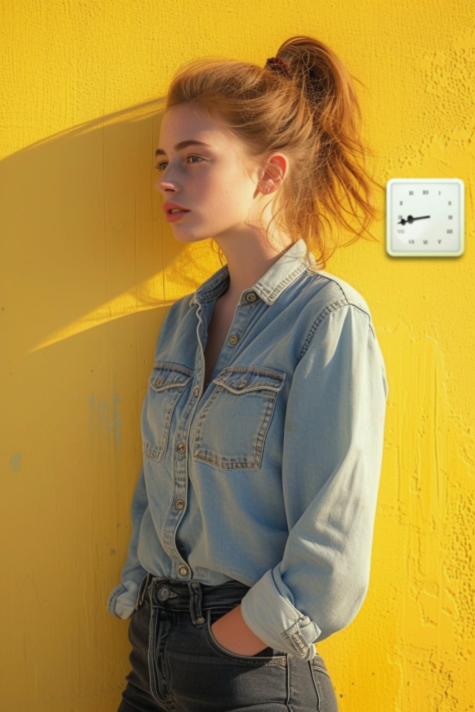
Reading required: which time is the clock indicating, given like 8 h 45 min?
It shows 8 h 43 min
